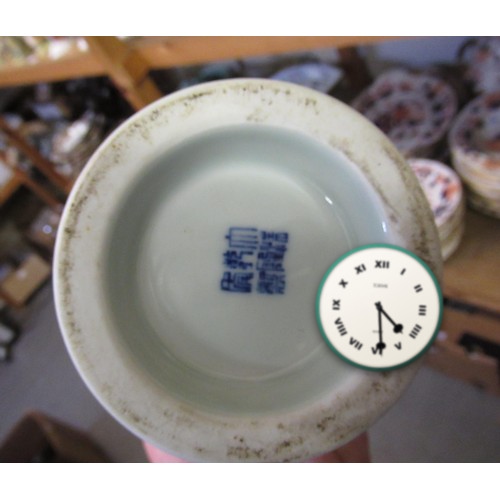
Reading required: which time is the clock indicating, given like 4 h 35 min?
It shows 4 h 29 min
